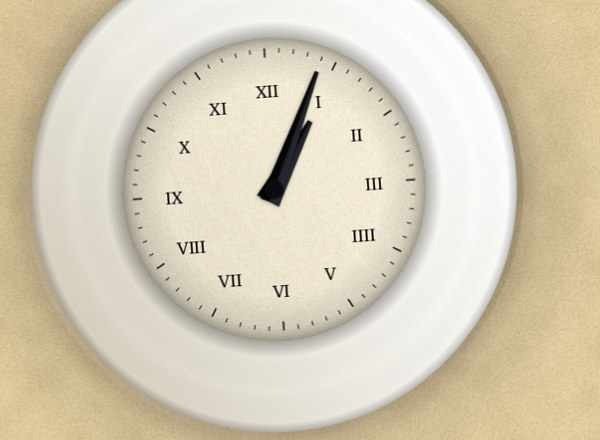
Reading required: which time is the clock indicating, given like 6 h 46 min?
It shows 1 h 04 min
